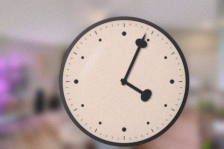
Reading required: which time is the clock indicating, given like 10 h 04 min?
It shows 4 h 04 min
